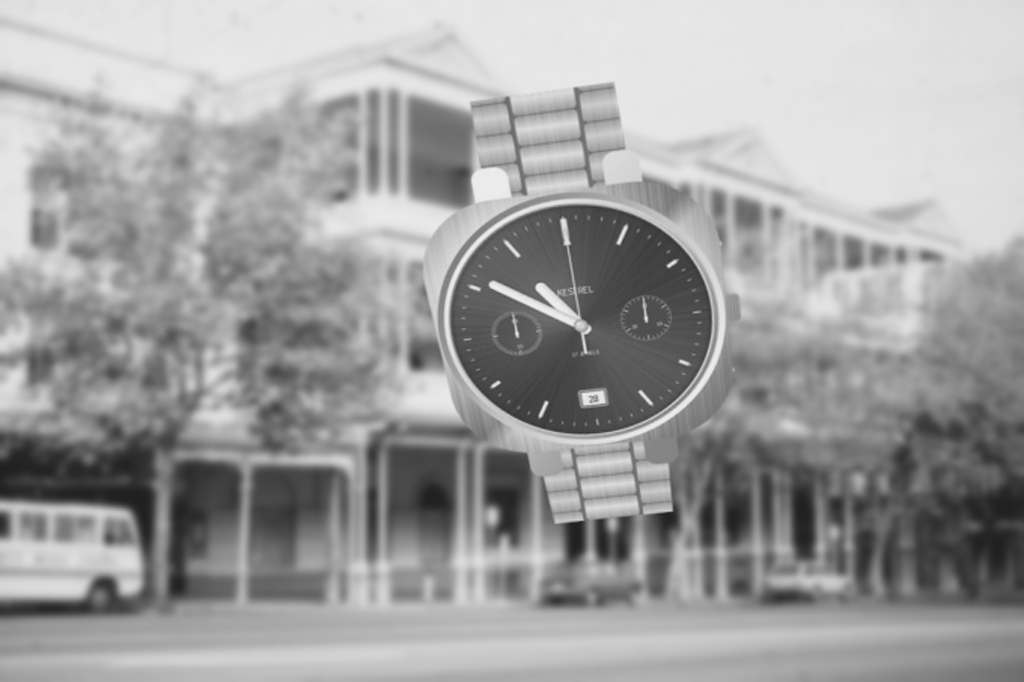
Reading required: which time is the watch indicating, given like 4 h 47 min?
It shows 10 h 51 min
